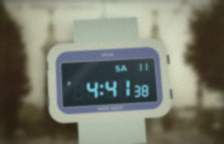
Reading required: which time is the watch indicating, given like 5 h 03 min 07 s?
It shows 4 h 41 min 38 s
